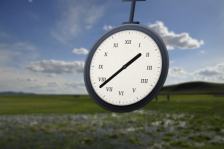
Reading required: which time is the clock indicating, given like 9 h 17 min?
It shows 1 h 38 min
